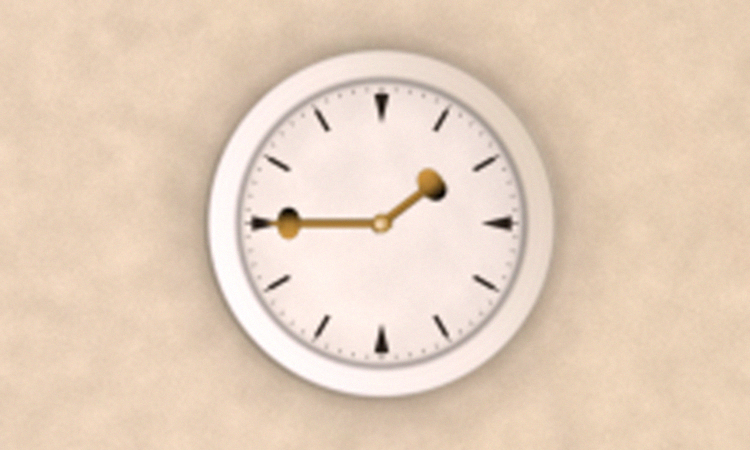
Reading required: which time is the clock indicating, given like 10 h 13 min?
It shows 1 h 45 min
